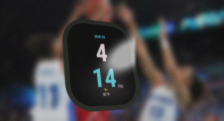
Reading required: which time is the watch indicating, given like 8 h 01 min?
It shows 4 h 14 min
